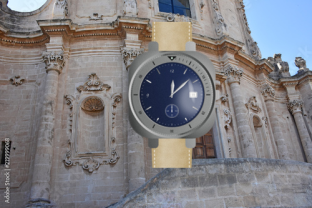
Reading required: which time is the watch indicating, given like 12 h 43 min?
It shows 12 h 08 min
